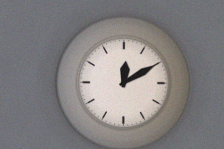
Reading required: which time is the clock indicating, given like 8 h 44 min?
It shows 12 h 10 min
